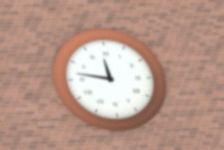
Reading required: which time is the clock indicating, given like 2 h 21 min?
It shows 11 h 47 min
